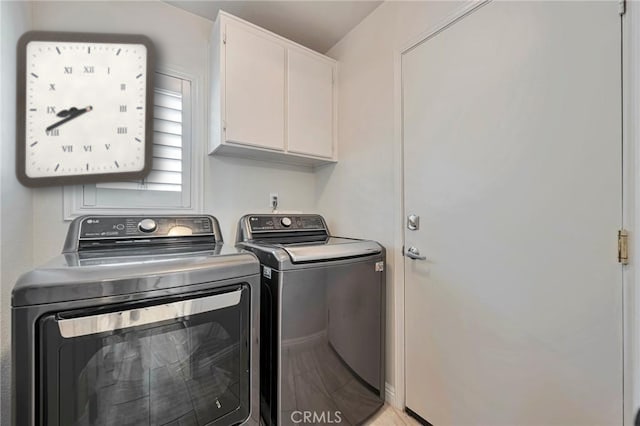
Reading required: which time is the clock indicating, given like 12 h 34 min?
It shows 8 h 41 min
